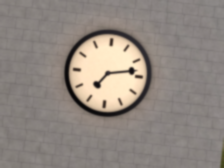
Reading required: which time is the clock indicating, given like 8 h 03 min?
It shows 7 h 13 min
